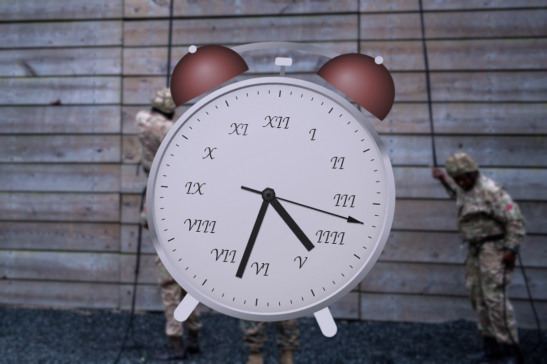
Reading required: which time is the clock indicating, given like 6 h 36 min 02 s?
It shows 4 h 32 min 17 s
